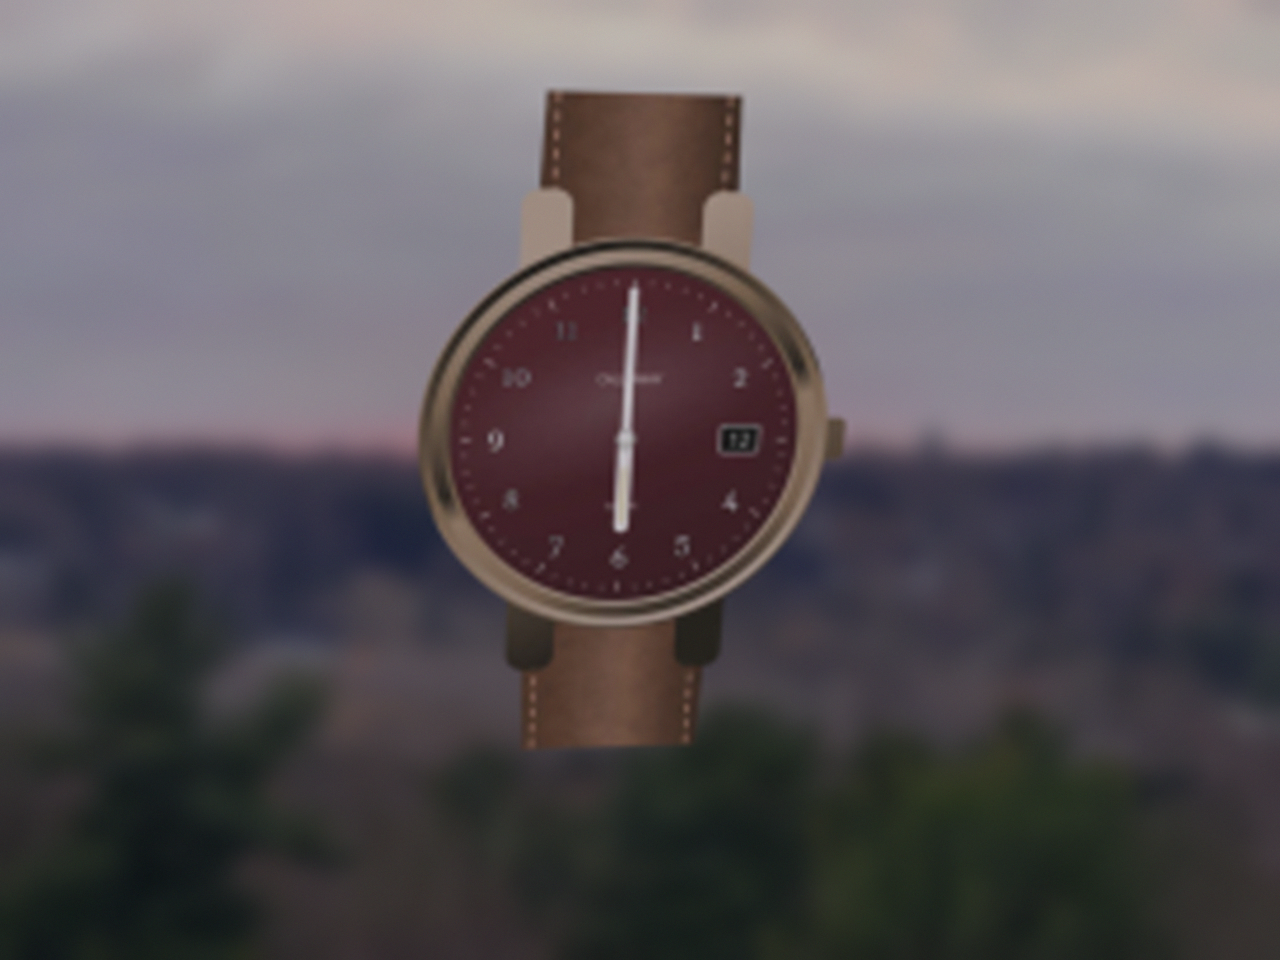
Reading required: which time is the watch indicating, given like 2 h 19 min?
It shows 6 h 00 min
